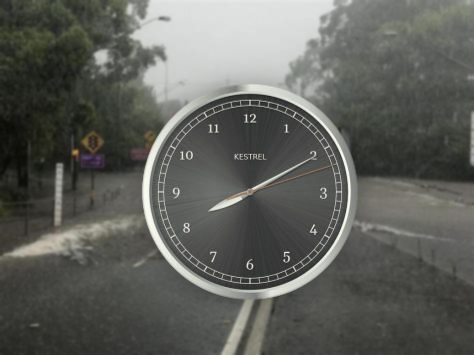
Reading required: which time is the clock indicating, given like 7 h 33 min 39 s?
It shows 8 h 10 min 12 s
